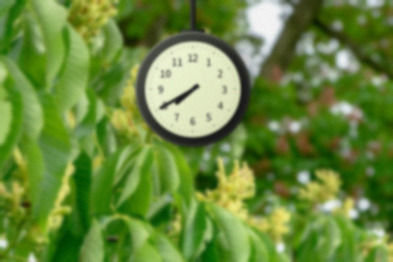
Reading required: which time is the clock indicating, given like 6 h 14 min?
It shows 7 h 40 min
